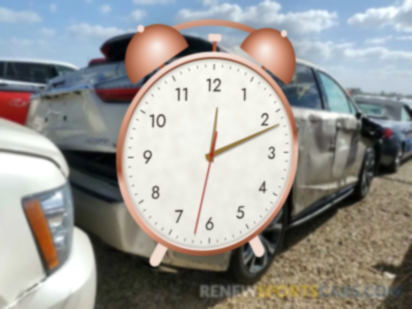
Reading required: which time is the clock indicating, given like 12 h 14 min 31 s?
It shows 12 h 11 min 32 s
